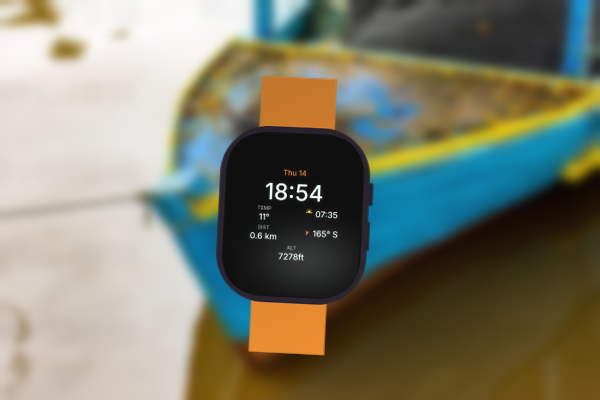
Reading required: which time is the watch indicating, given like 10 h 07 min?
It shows 18 h 54 min
